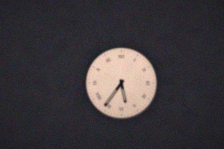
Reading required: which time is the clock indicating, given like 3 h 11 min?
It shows 5 h 36 min
